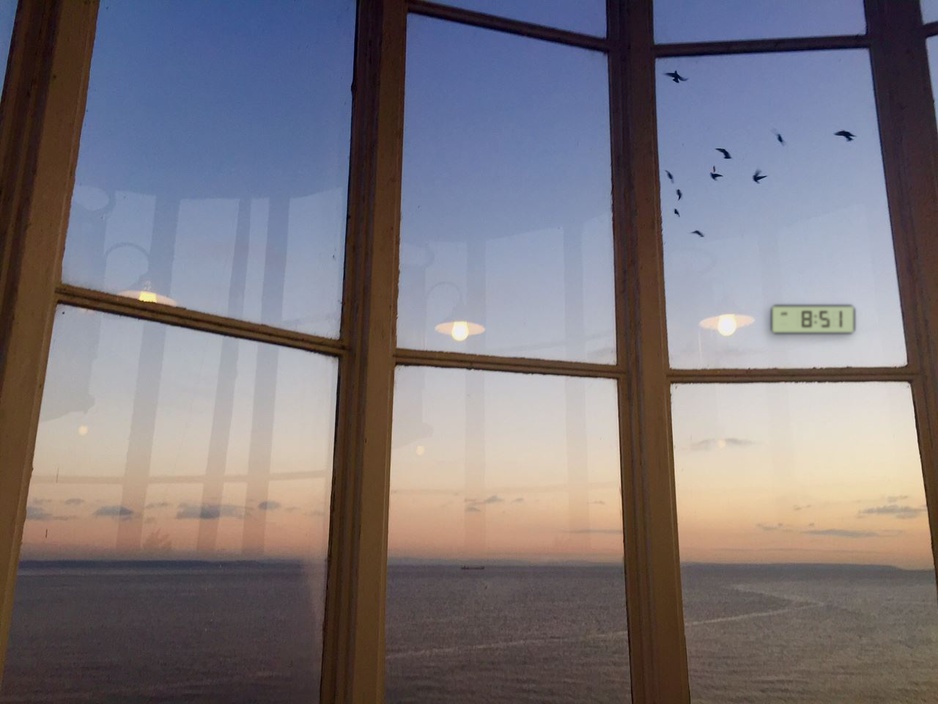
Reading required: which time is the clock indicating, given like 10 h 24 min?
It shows 8 h 51 min
